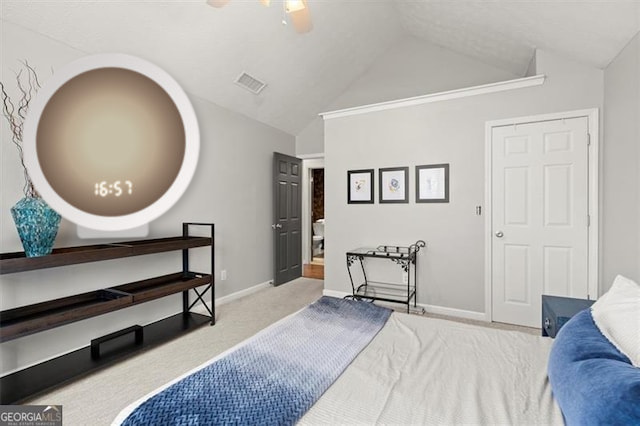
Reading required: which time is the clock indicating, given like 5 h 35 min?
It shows 16 h 57 min
